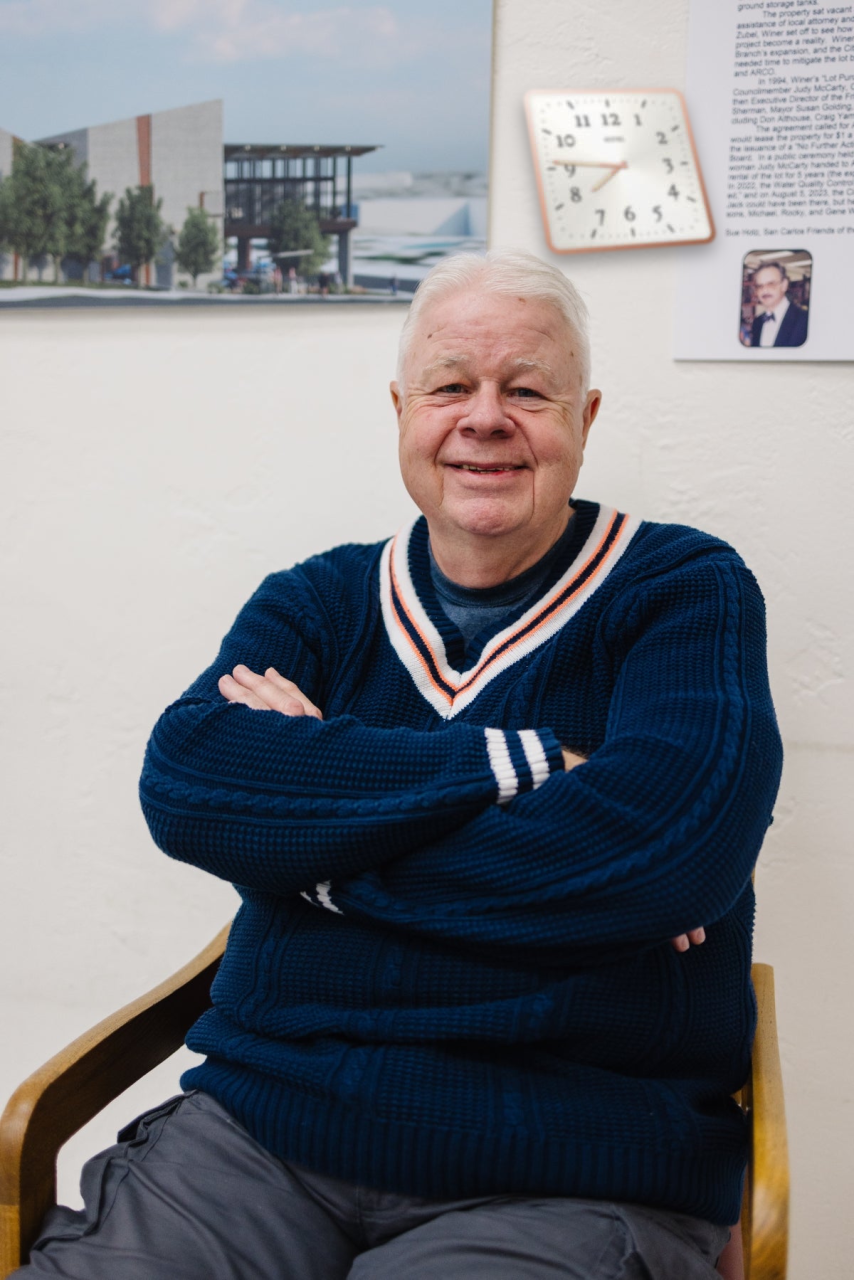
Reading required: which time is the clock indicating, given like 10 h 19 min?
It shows 7 h 46 min
